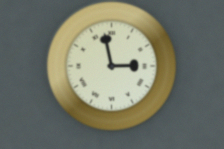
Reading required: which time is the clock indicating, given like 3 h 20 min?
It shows 2 h 58 min
